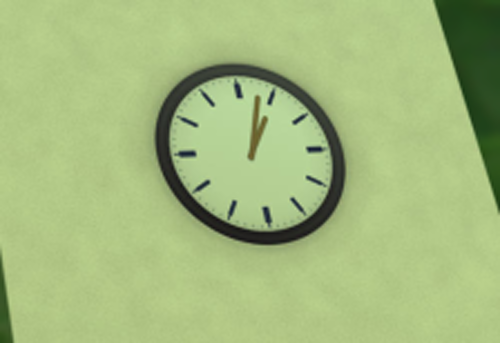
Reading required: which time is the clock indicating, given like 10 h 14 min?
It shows 1 h 03 min
